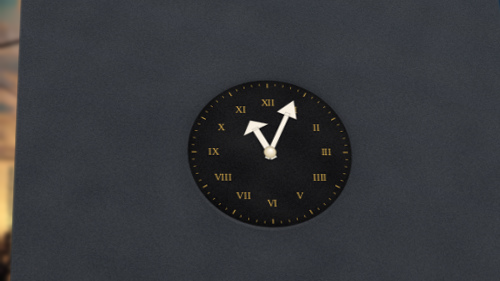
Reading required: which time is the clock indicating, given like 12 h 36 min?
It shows 11 h 04 min
